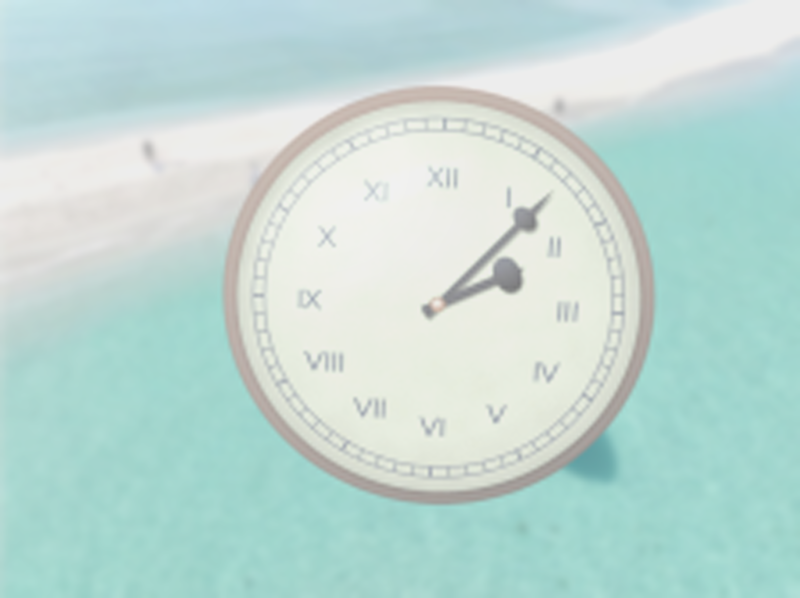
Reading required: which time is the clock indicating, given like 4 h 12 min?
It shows 2 h 07 min
